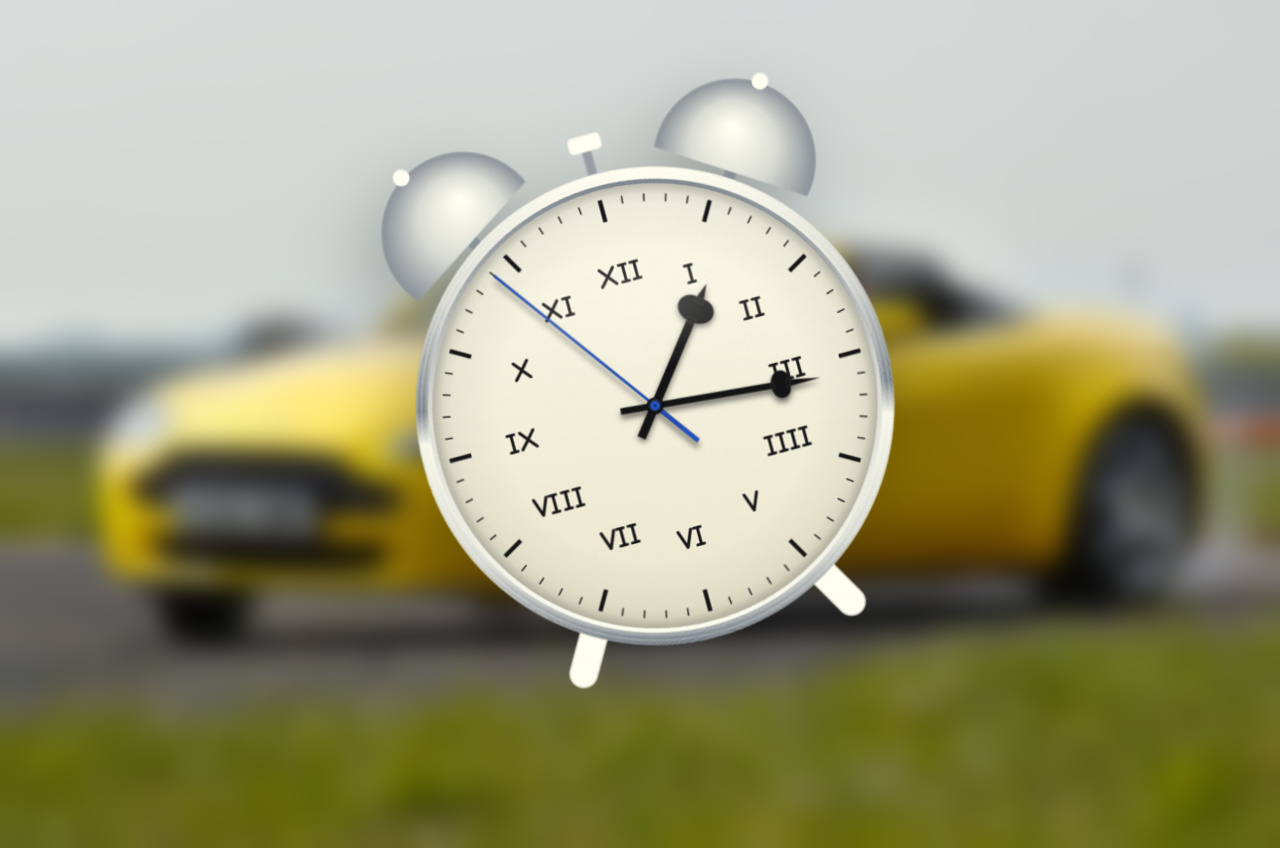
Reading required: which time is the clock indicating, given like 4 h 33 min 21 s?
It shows 1 h 15 min 54 s
